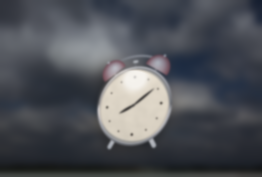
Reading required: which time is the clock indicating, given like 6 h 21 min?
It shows 8 h 09 min
